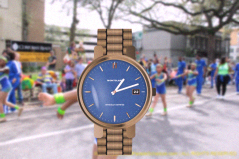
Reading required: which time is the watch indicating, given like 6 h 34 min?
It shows 1 h 12 min
